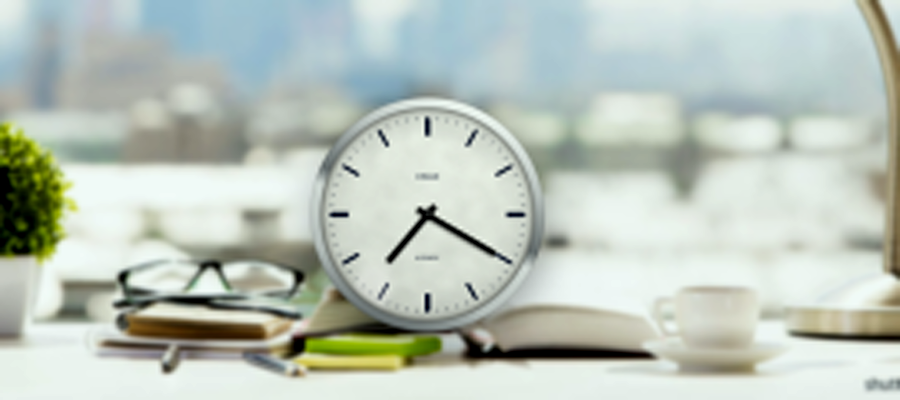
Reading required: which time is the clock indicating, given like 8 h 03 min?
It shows 7 h 20 min
